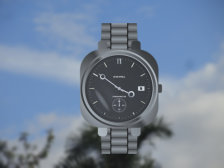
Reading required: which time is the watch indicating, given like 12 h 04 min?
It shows 3 h 51 min
